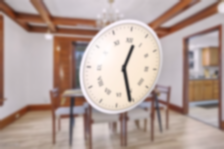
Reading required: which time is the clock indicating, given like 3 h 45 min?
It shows 12 h 26 min
